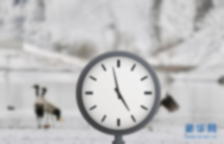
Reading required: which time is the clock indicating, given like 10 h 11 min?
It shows 4 h 58 min
